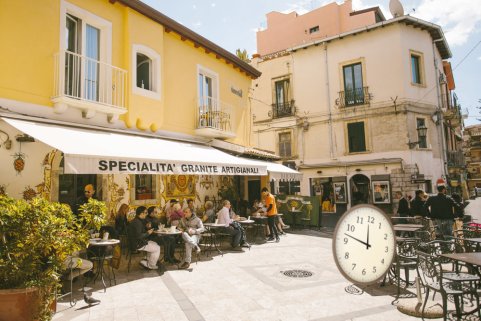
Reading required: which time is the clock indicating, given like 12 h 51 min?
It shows 11 h 47 min
